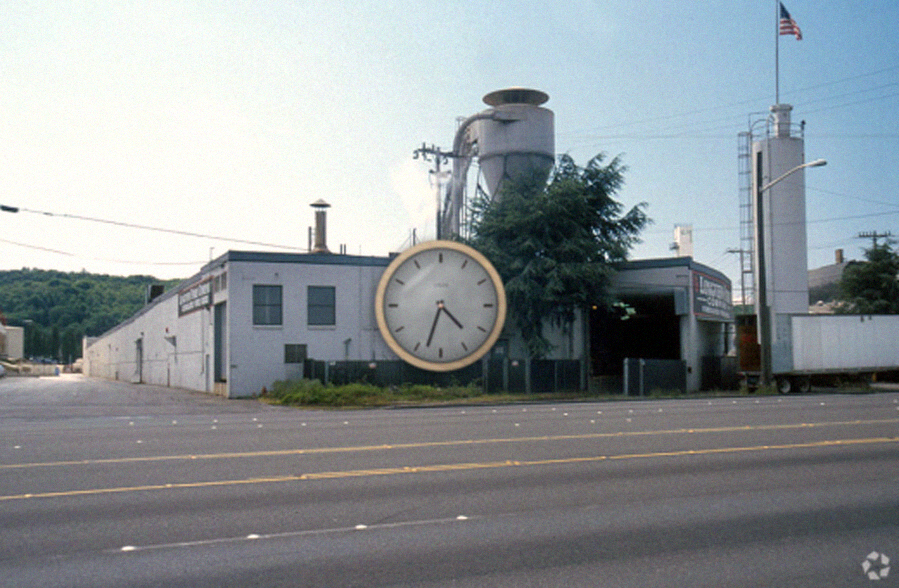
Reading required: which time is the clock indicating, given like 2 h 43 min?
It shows 4 h 33 min
